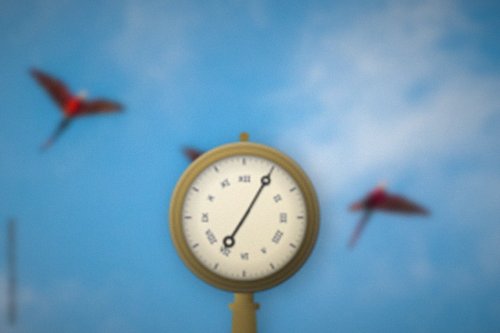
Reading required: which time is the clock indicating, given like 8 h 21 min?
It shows 7 h 05 min
